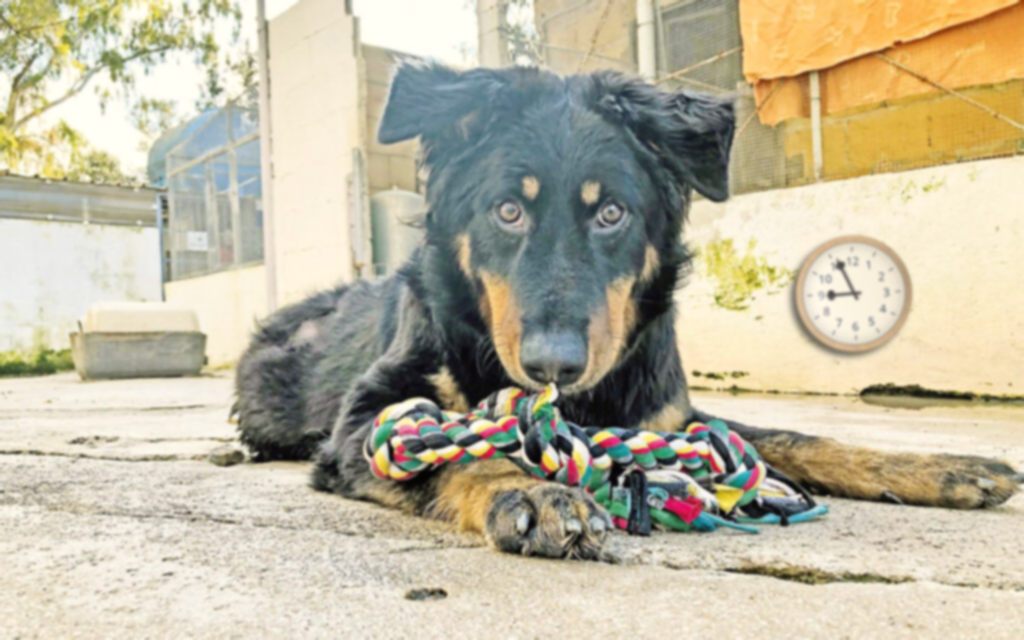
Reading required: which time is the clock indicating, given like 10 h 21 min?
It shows 8 h 56 min
